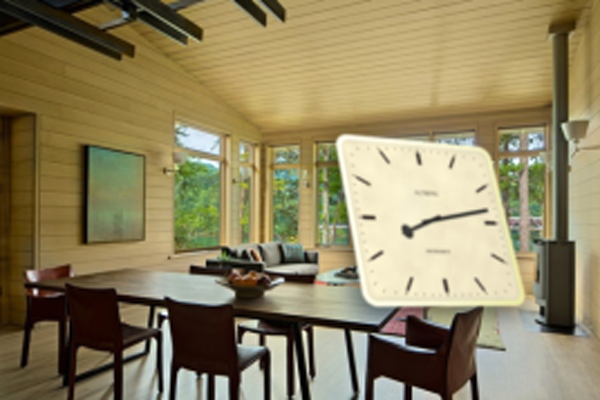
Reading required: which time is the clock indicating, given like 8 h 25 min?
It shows 8 h 13 min
